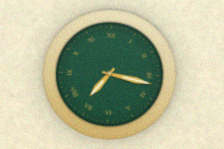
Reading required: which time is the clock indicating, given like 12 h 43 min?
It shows 7 h 17 min
